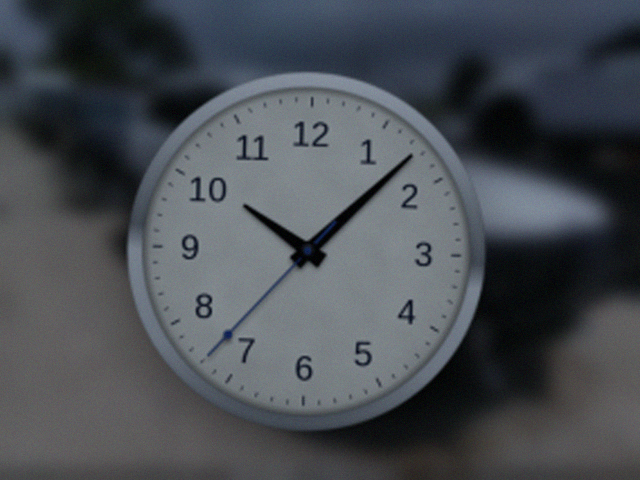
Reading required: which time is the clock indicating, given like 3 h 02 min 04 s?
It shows 10 h 07 min 37 s
